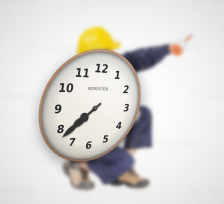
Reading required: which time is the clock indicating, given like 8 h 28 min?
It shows 7 h 38 min
